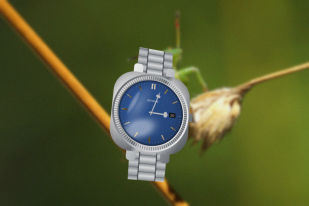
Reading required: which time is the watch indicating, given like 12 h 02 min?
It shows 3 h 03 min
